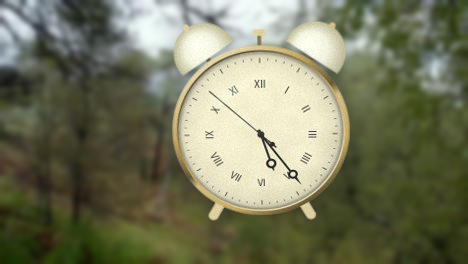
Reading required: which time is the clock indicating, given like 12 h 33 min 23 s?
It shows 5 h 23 min 52 s
